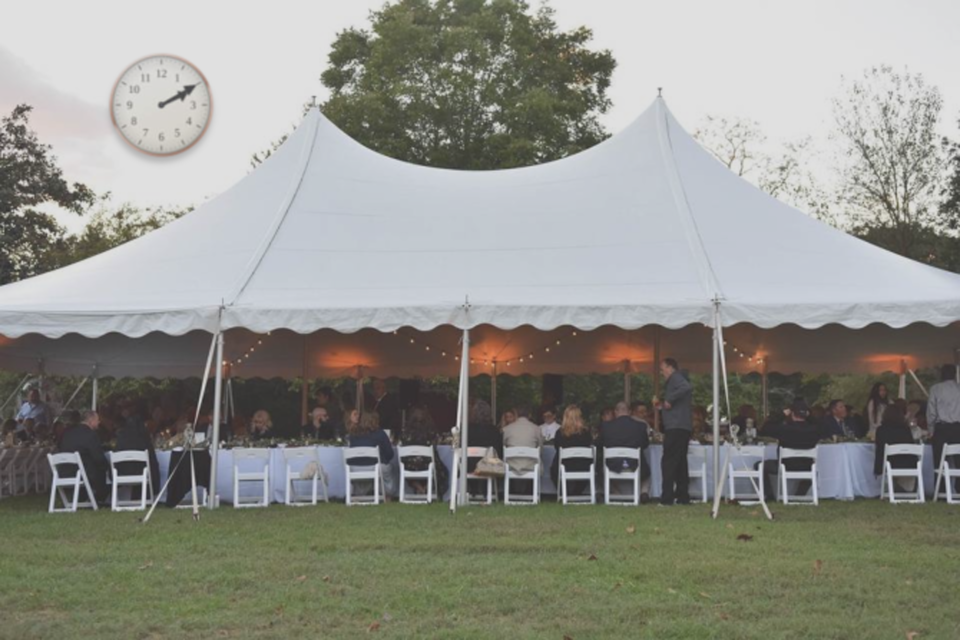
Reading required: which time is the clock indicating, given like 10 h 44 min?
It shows 2 h 10 min
